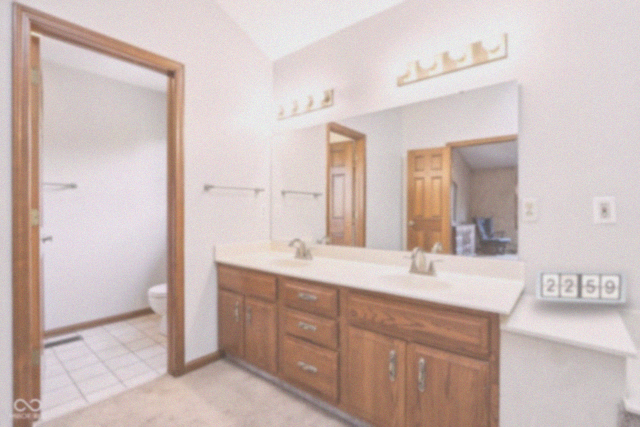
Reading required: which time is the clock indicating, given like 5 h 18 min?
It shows 22 h 59 min
